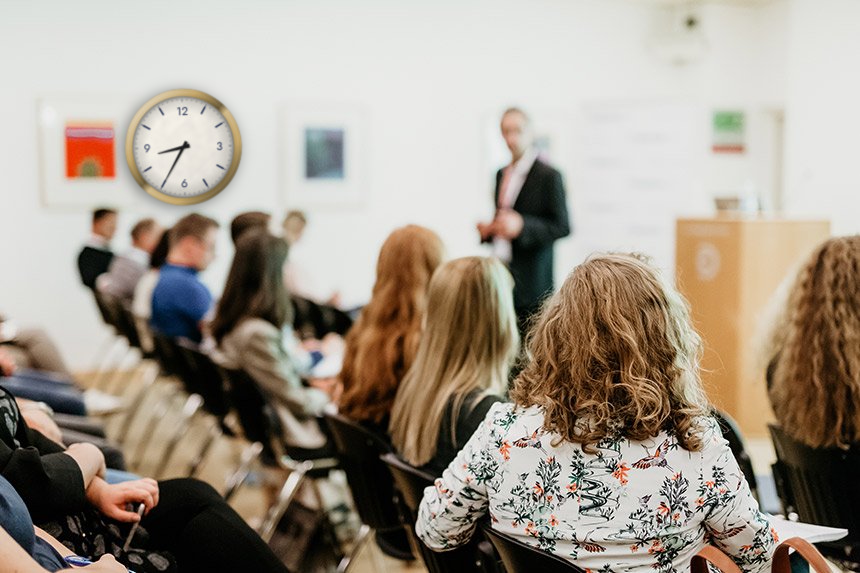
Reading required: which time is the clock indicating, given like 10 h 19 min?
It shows 8 h 35 min
